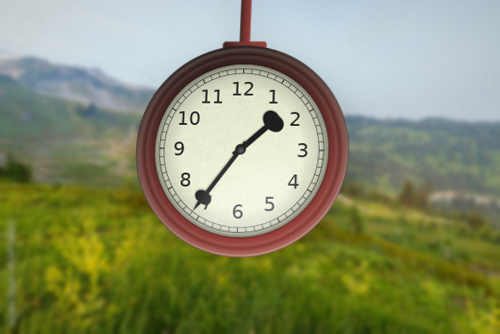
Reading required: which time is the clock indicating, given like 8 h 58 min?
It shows 1 h 36 min
